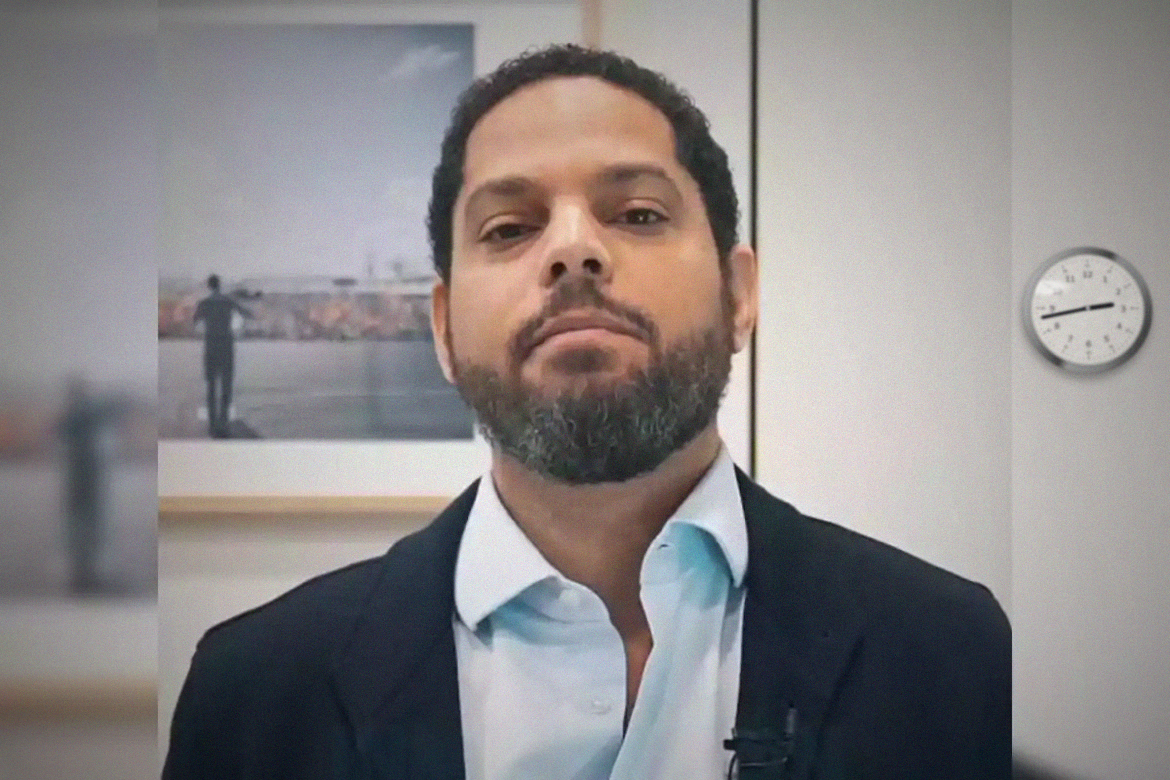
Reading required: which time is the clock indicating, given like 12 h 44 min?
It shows 2 h 43 min
